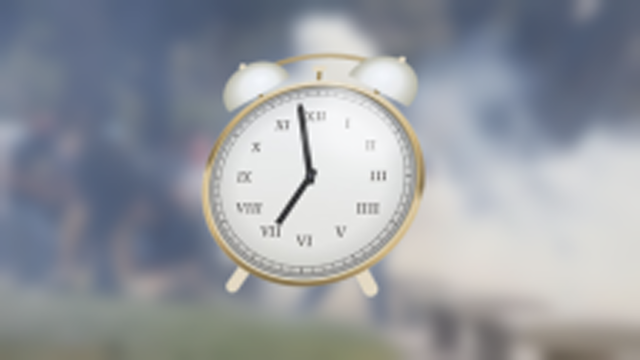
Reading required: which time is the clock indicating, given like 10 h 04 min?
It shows 6 h 58 min
